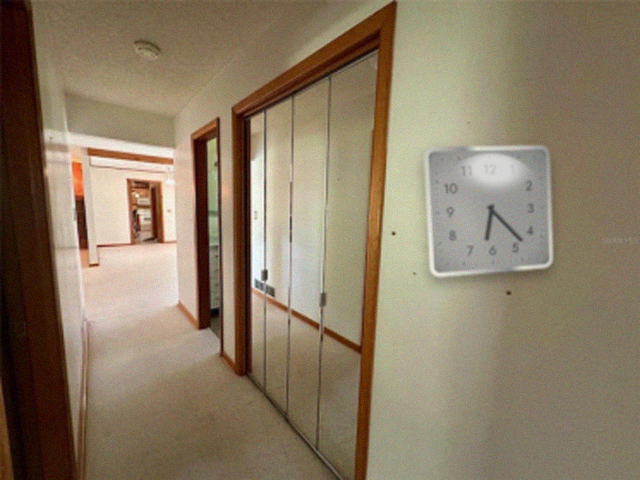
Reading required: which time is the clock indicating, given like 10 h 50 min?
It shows 6 h 23 min
